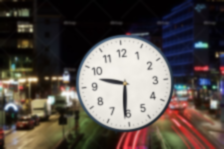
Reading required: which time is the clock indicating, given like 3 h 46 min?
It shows 9 h 31 min
